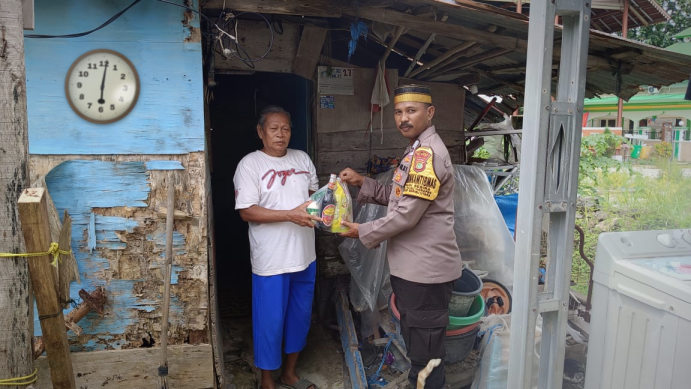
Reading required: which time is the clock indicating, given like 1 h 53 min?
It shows 6 h 01 min
